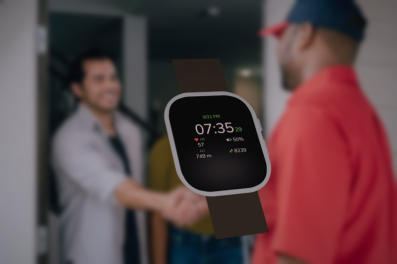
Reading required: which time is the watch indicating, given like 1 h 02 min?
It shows 7 h 35 min
